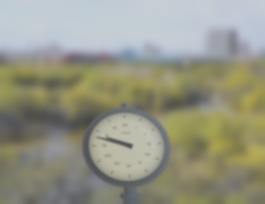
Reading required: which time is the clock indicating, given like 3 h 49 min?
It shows 9 h 48 min
